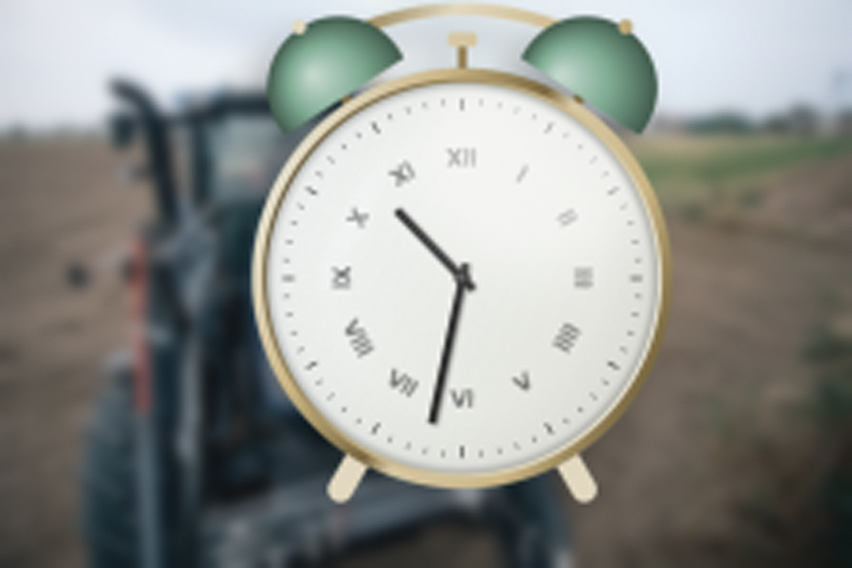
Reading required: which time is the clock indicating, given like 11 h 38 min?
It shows 10 h 32 min
